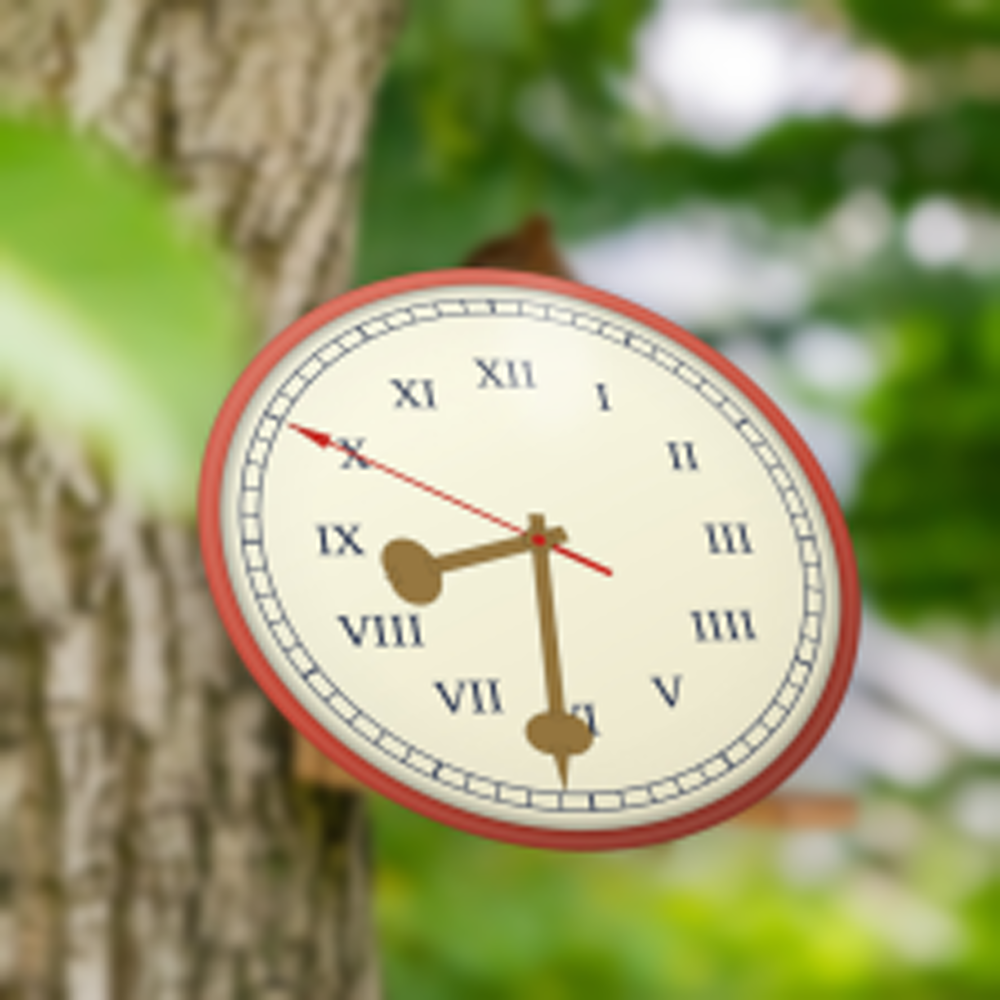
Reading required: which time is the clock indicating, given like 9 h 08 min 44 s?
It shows 8 h 30 min 50 s
